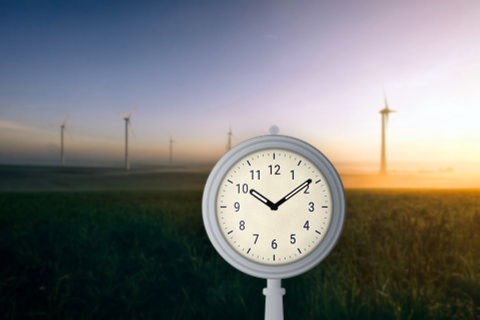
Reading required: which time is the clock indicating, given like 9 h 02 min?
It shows 10 h 09 min
